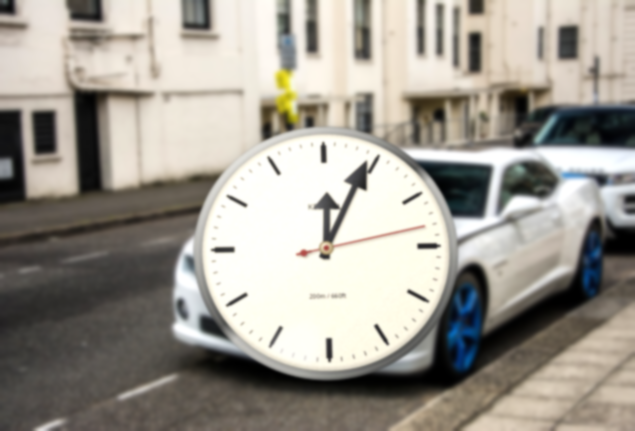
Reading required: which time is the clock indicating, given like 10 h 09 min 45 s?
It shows 12 h 04 min 13 s
